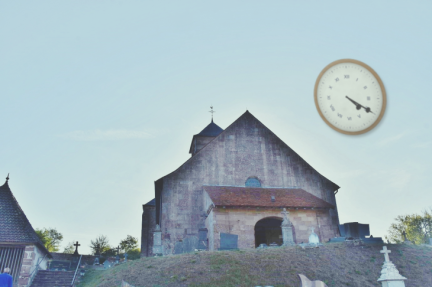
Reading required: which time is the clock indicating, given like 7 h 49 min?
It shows 4 h 20 min
